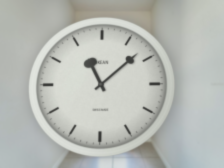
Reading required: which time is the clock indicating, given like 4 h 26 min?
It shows 11 h 08 min
